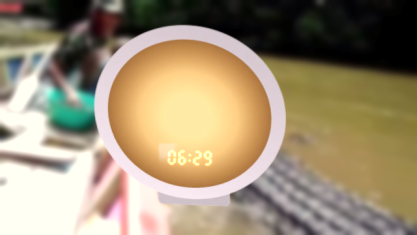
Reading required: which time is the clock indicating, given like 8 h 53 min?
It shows 6 h 29 min
